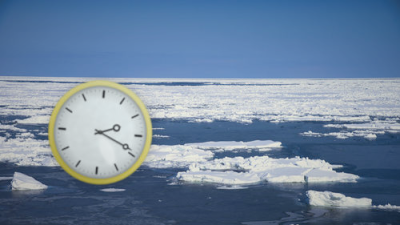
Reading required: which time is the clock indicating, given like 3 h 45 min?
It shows 2 h 19 min
